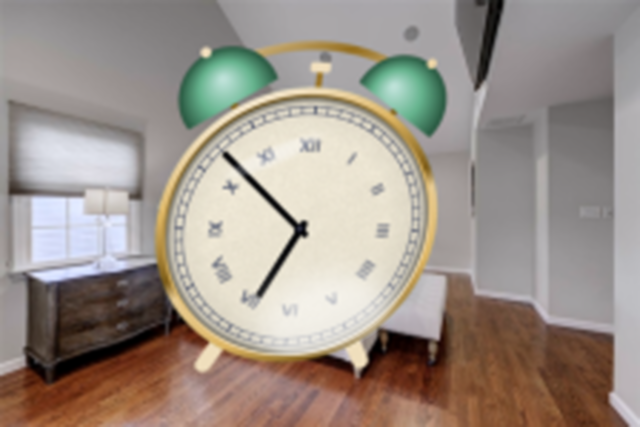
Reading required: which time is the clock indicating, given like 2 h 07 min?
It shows 6 h 52 min
